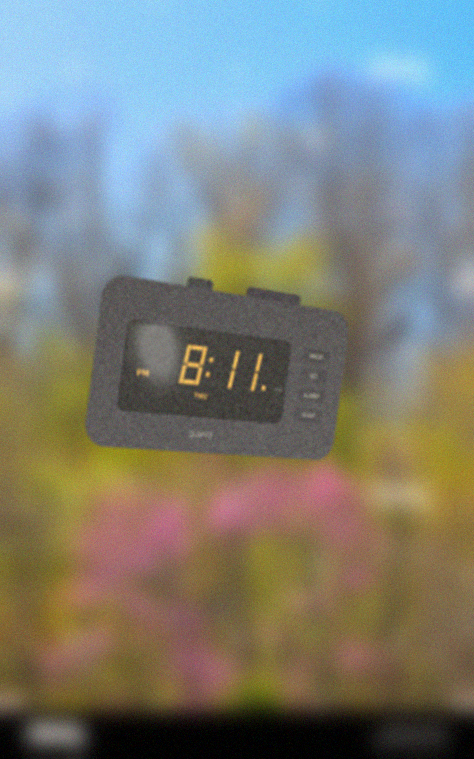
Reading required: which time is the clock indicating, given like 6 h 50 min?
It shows 8 h 11 min
